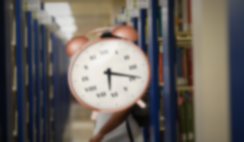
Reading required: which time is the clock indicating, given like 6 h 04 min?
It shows 6 h 19 min
